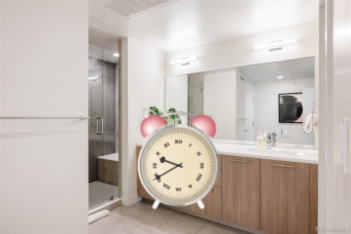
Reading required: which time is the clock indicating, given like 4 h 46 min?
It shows 9 h 40 min
